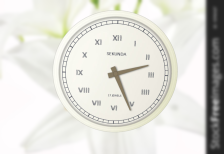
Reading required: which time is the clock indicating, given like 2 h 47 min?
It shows 2 h 26 min
